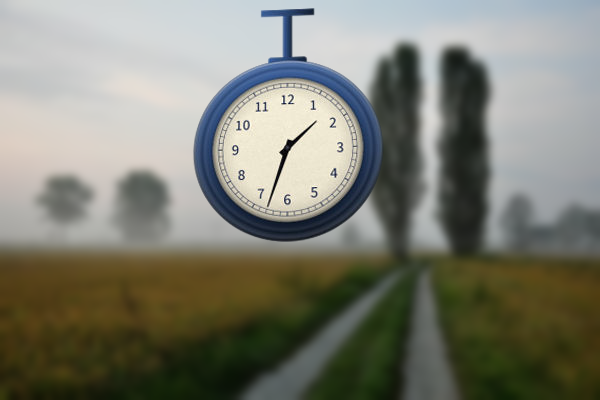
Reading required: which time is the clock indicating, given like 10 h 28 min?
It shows 1 h 33 min
